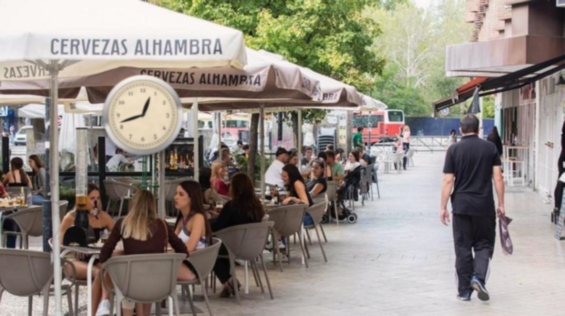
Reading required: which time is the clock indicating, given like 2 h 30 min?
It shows 12 h 42 min
